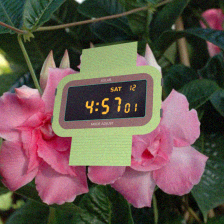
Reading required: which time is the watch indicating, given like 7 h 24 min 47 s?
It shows 4 h 57 min 01 s
